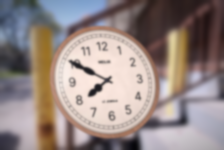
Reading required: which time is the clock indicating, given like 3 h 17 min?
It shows 7 h 50 min
